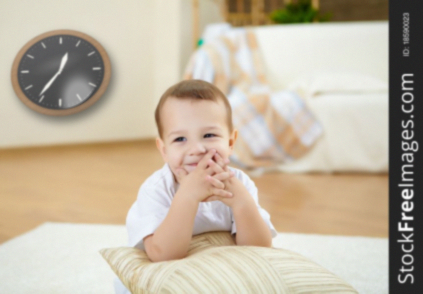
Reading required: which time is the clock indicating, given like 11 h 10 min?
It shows 12 h 36 min
